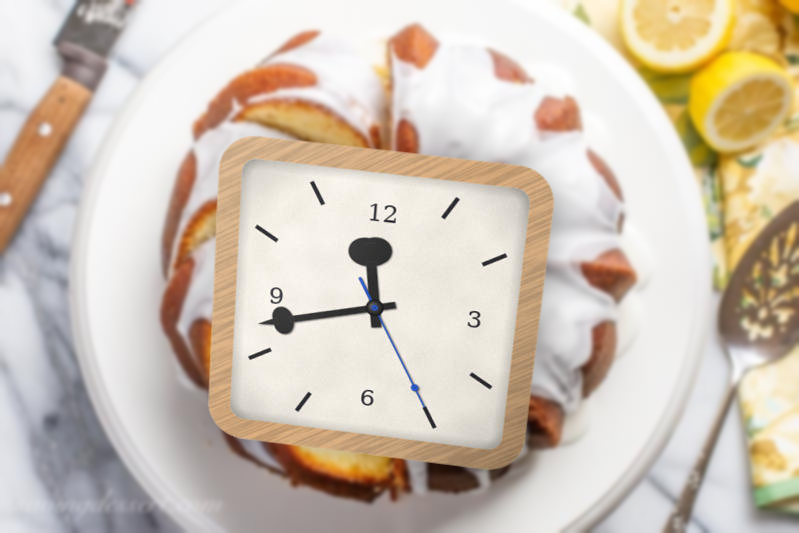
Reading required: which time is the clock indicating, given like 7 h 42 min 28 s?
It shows 11 h 42 min 25 s
